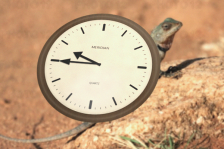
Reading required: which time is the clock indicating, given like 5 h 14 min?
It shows 9 h 45 min
